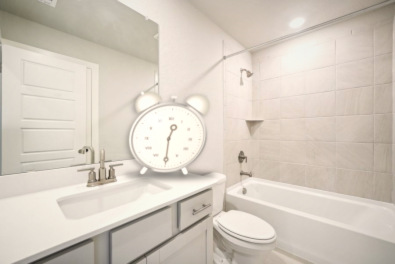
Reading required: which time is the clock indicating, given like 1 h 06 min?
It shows 12 h 30 min
